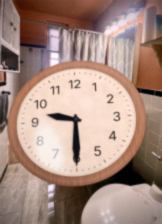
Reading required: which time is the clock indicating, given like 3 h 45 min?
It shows 9 h 30 min
